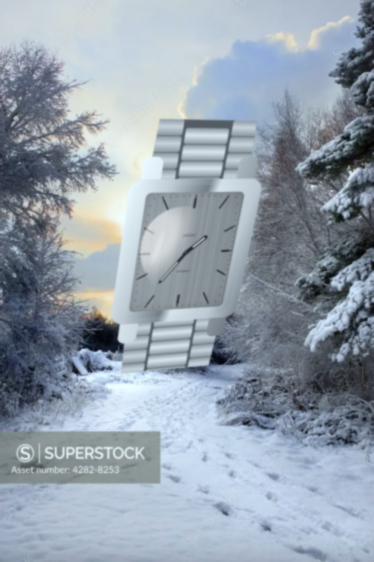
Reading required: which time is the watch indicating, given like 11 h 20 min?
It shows 1 h 36 min
